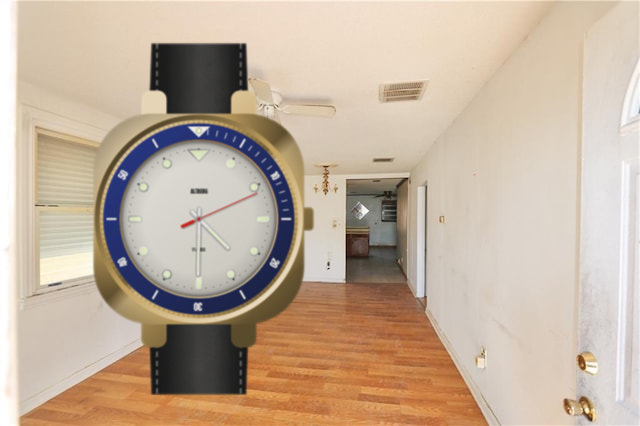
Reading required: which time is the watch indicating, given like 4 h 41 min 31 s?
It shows 4 h 30 min 11 s
